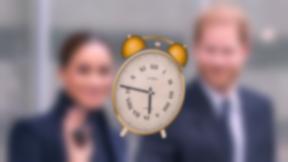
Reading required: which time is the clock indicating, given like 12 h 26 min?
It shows 5 h 46 min
